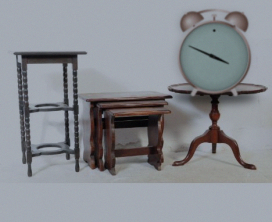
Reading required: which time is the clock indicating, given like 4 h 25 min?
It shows 3 h 49 min
